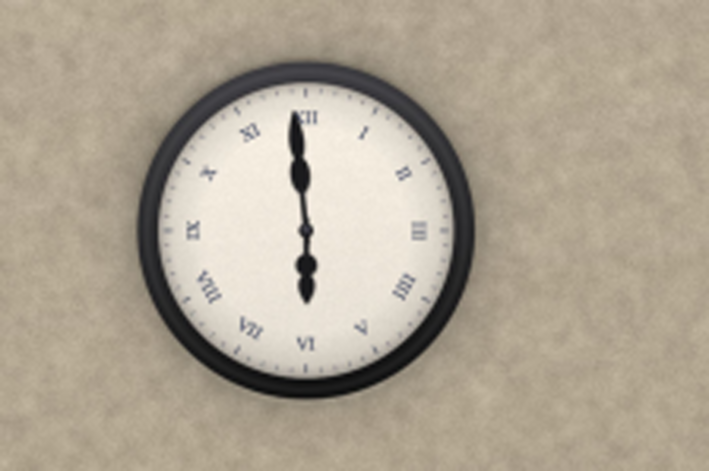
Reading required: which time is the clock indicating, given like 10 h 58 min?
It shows 5 h 59 min
